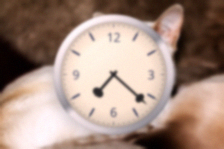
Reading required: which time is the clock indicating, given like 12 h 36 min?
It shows 7 h 22 min
